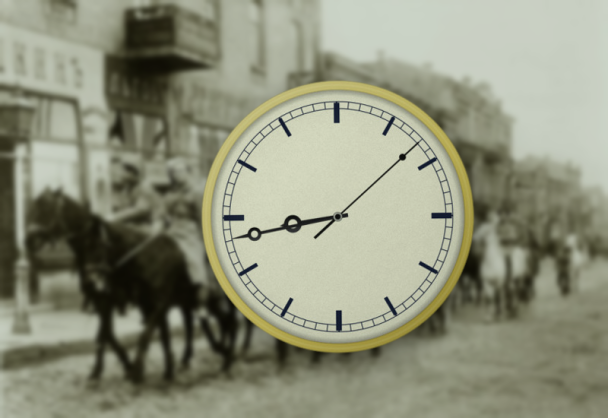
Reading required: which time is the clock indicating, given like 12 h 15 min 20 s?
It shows 8 h 43 min 08 s
